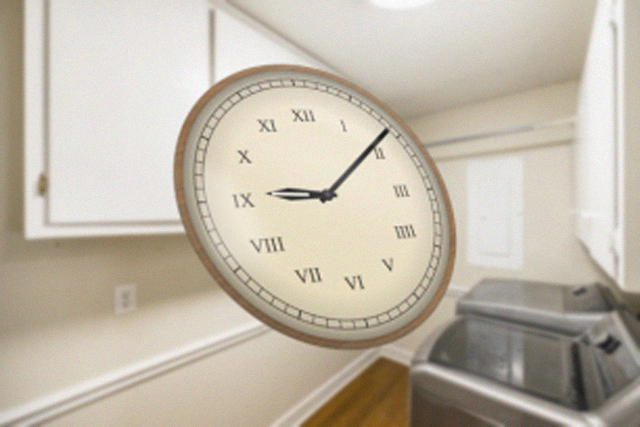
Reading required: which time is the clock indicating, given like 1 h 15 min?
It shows 9 h 09 min
